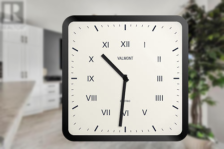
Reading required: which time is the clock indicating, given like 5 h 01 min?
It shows 10 h 31 min
